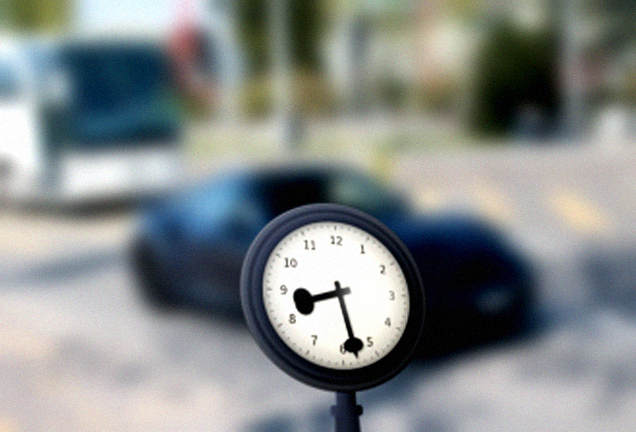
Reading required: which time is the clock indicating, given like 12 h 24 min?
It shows 8 h 28 min
